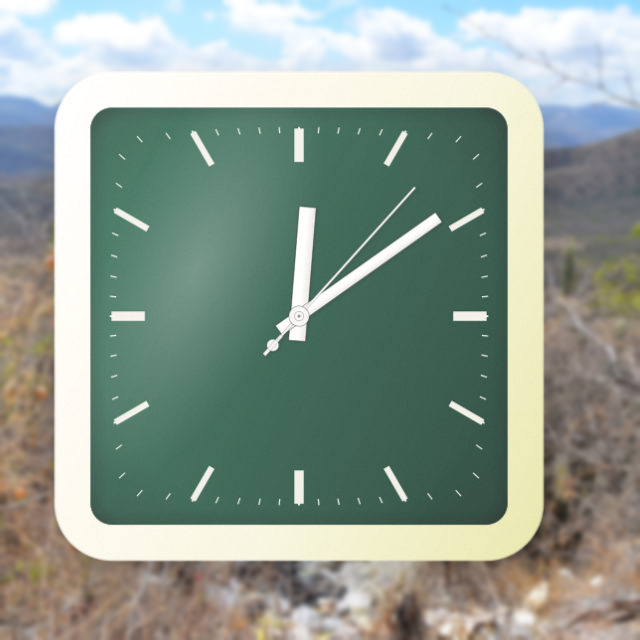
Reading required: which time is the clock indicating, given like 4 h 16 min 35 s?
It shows 12 h 09 min 07 s
